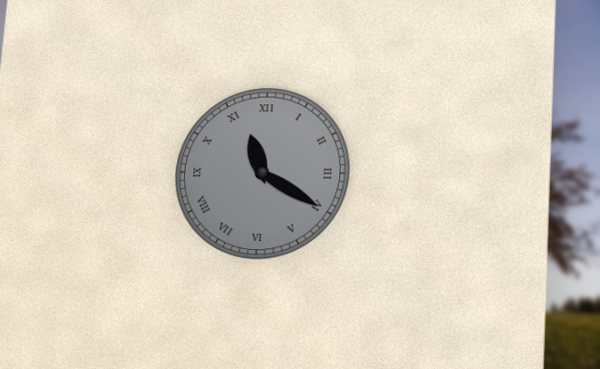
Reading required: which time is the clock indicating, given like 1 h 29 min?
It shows 11 h 20 min
